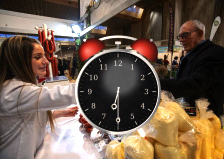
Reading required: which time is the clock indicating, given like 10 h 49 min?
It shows 6 h 30 min
